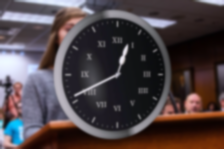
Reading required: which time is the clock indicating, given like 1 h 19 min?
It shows 12 h 41 min
